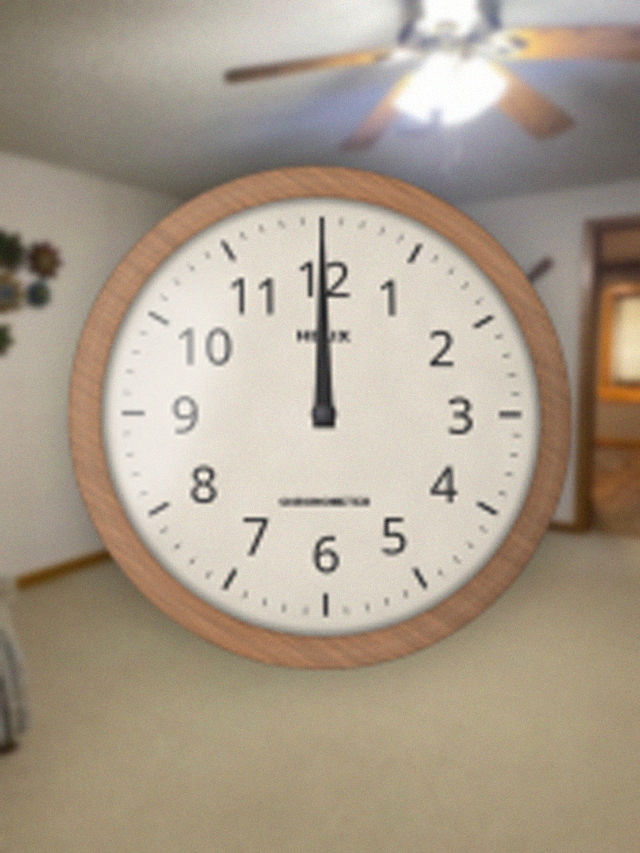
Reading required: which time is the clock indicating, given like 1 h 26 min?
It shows 12 h 00 min
